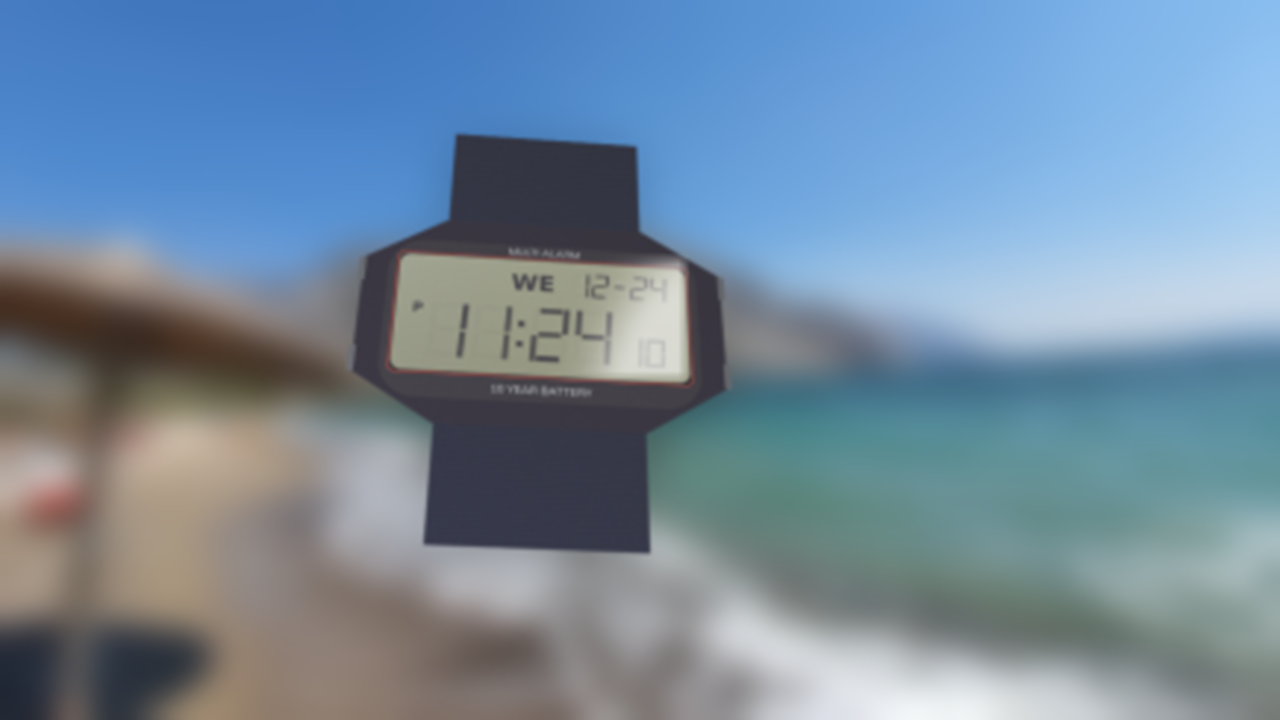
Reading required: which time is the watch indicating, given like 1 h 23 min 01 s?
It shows 11 h 24 min 10 s
